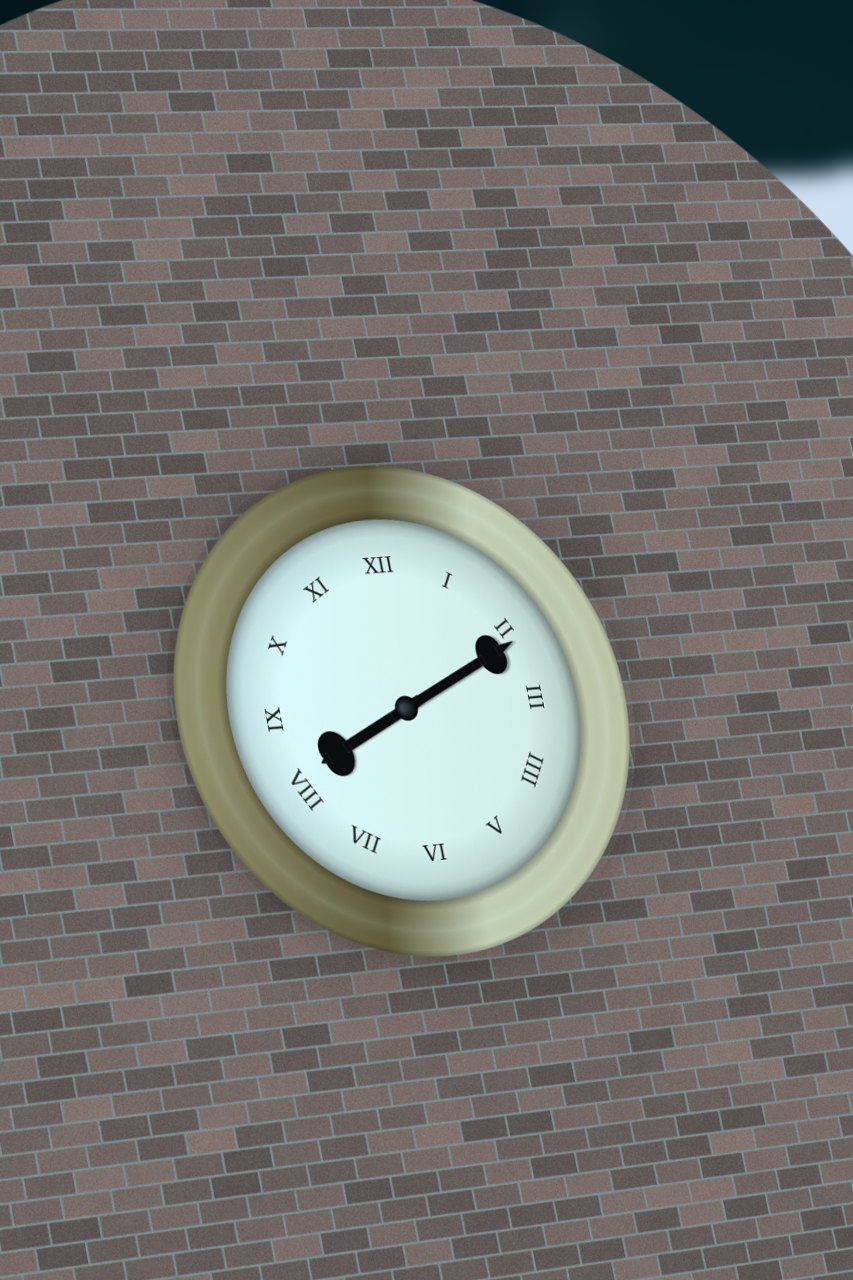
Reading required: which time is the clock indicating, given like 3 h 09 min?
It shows 8 h 11 min
